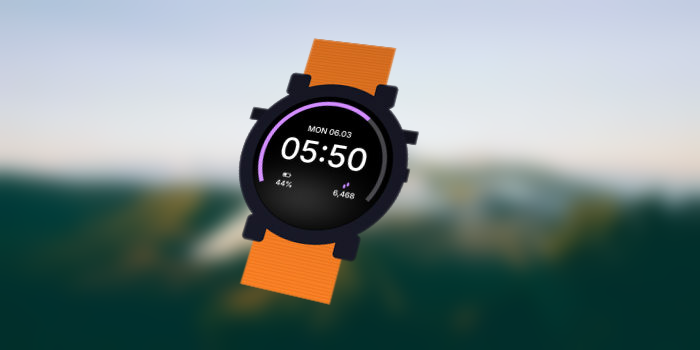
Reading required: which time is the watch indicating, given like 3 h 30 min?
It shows 5 h 50 min
